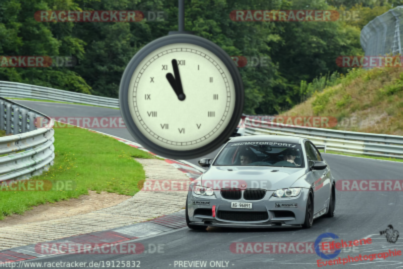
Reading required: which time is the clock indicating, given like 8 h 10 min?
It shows 10 h 58 min
